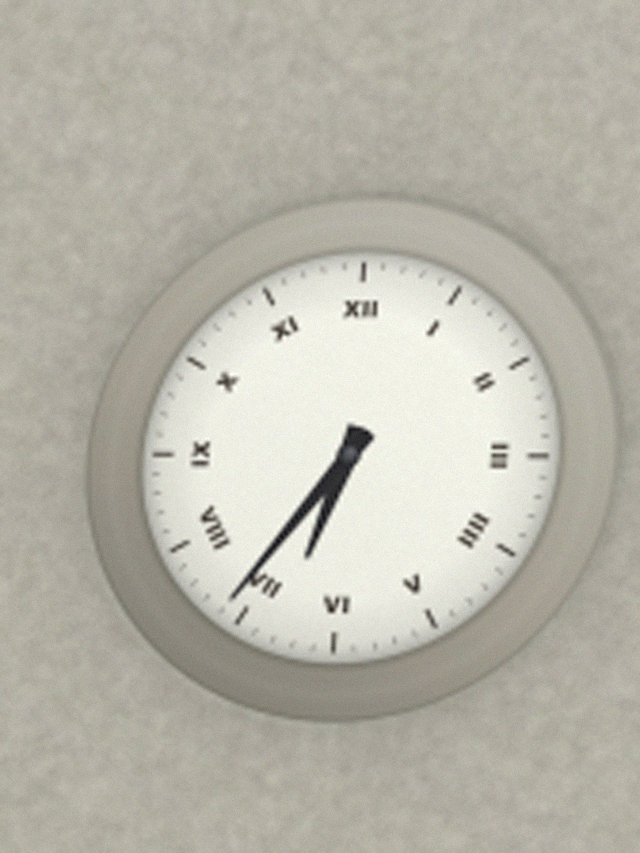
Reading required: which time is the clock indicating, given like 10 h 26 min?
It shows 6 h 36 min
